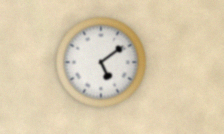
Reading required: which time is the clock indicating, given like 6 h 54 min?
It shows 5 h 09 min
